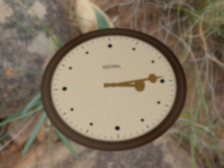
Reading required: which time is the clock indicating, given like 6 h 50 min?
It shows 3 h 14 min
